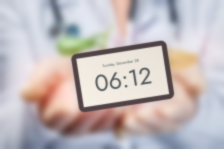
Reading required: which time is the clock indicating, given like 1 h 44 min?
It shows 6 h 12 min
